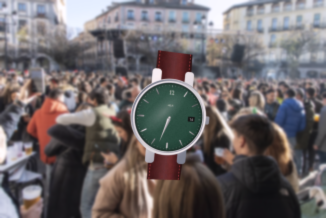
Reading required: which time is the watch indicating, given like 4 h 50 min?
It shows 6 h 33 min
